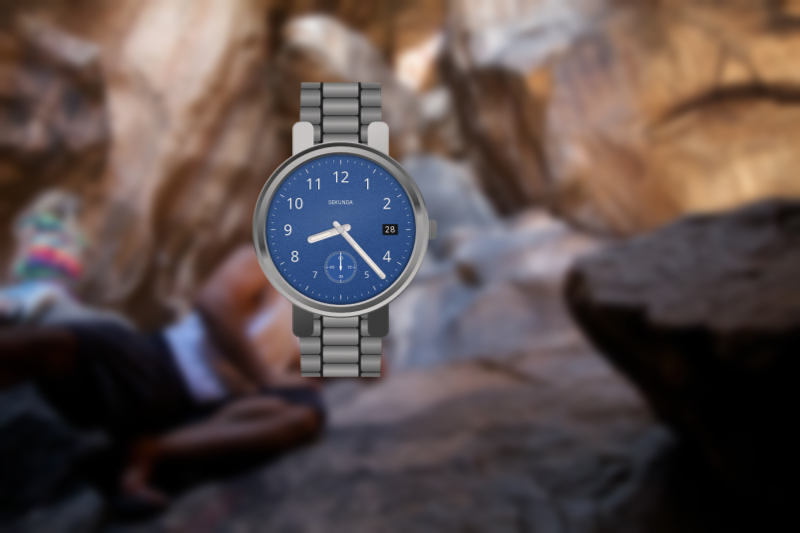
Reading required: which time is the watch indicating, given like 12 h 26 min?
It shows 8 h 23 min
